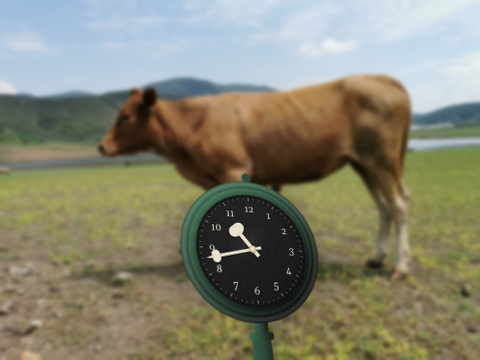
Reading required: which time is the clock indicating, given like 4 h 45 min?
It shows 10 h 43 min
